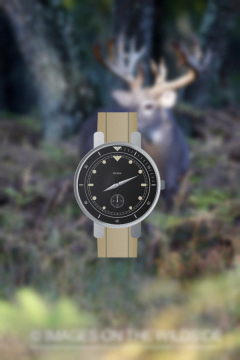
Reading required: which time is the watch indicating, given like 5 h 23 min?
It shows 8 h 11 min
